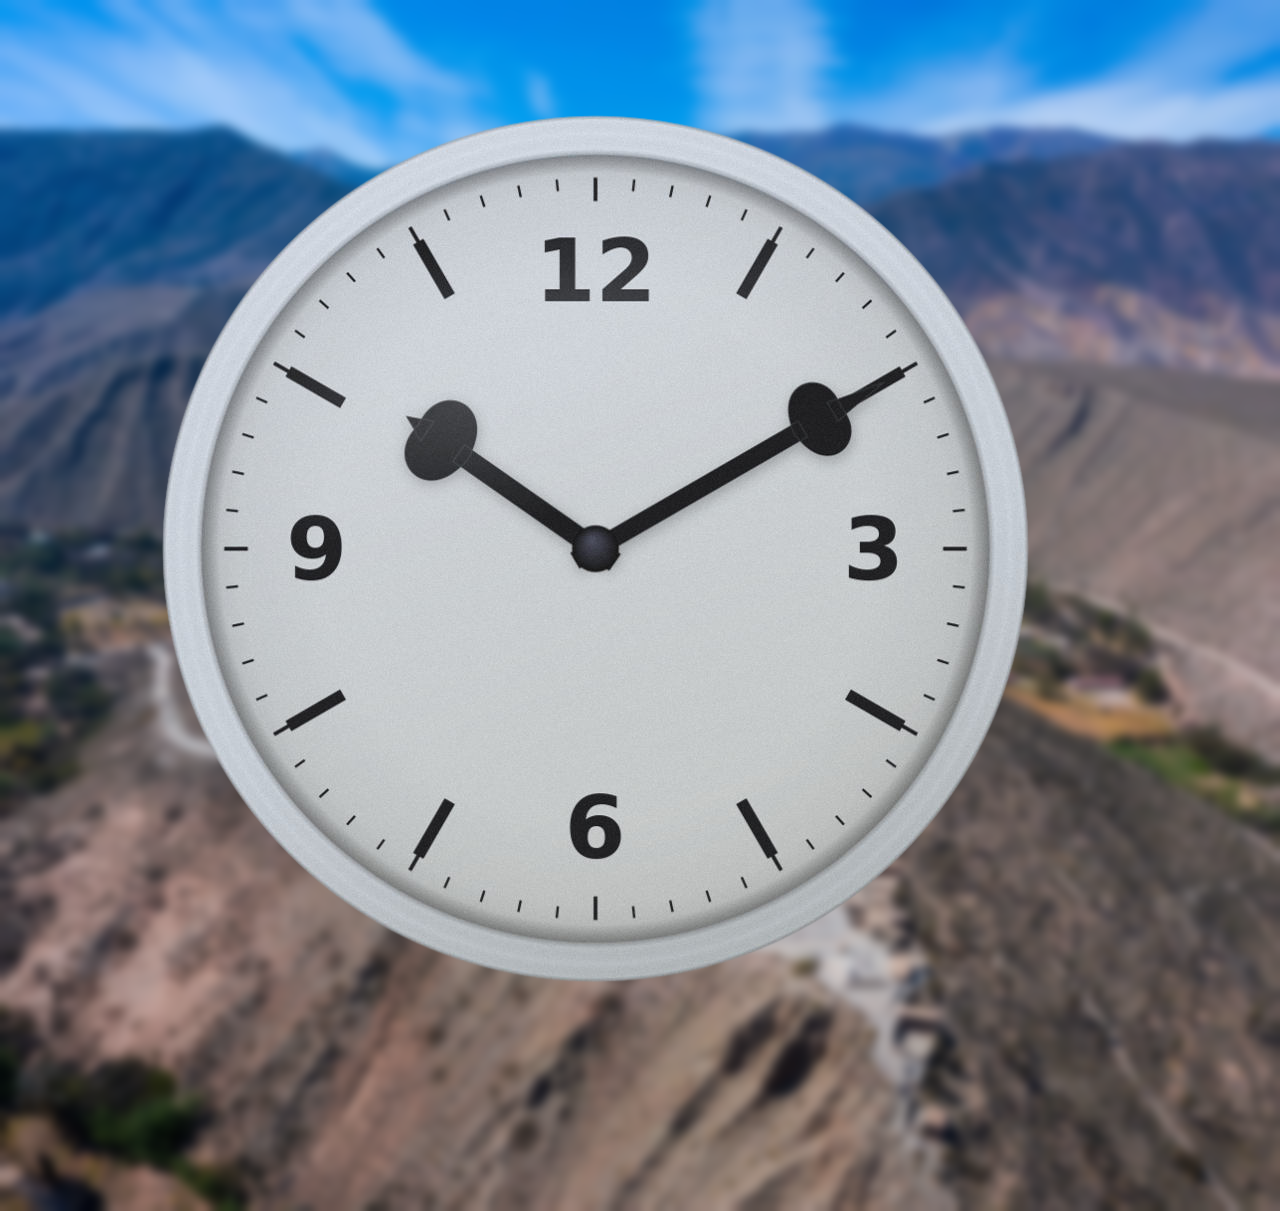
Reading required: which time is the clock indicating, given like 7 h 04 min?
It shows 10 h 10 min
